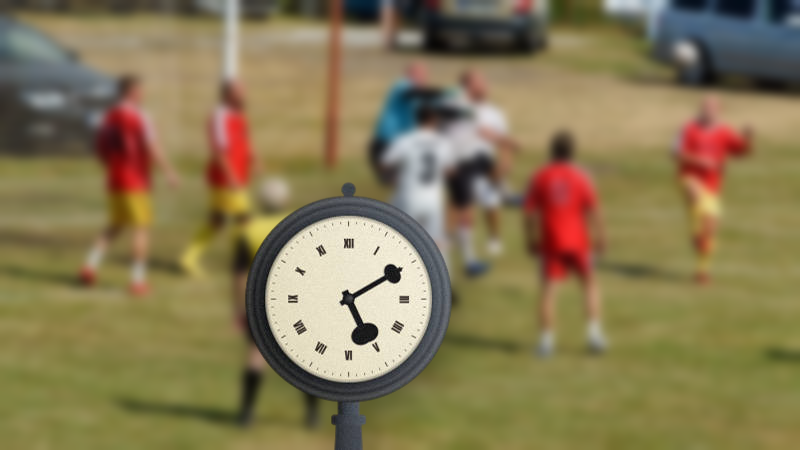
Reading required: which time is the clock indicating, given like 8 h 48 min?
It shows 5 h 10 min
